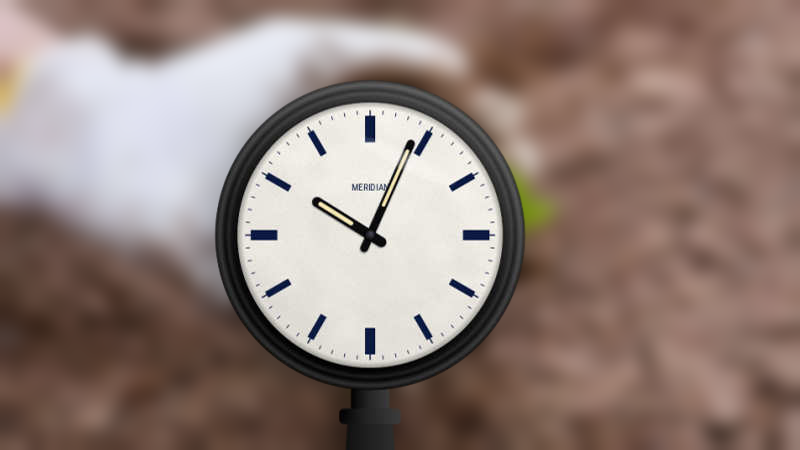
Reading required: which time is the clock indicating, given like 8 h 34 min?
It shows 10 h 04 min
